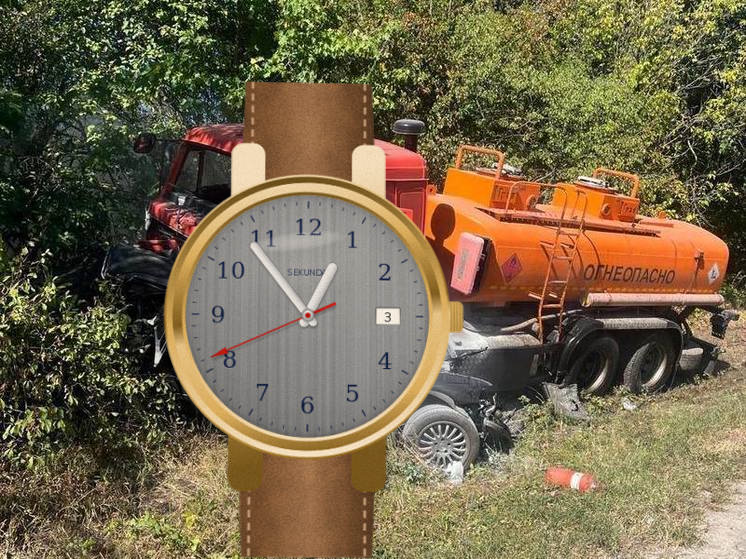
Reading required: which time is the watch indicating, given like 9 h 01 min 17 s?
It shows 12 h 53 min 41 s
